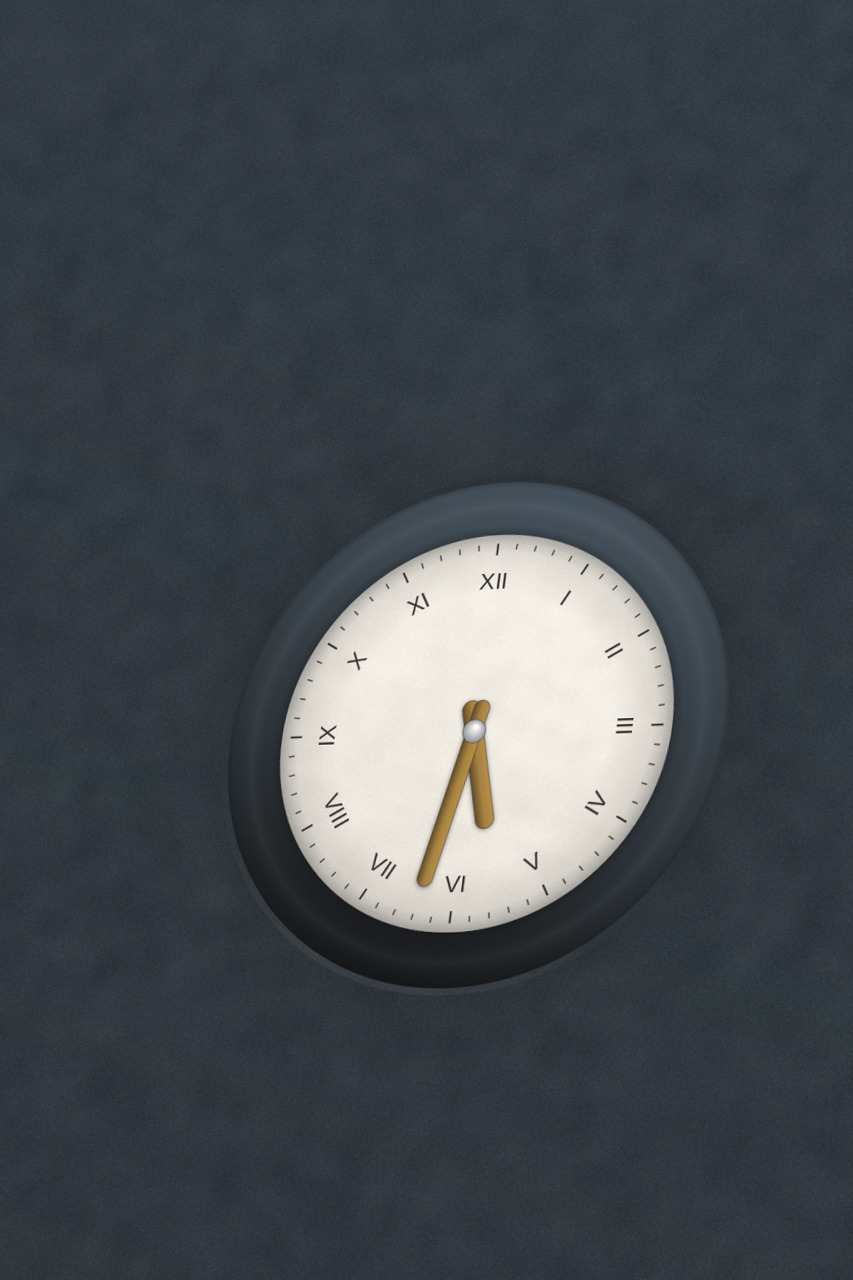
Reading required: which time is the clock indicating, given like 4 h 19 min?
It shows 5 h 32 min
